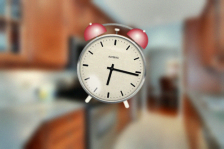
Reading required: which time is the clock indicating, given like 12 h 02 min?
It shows 6 h 16 min
